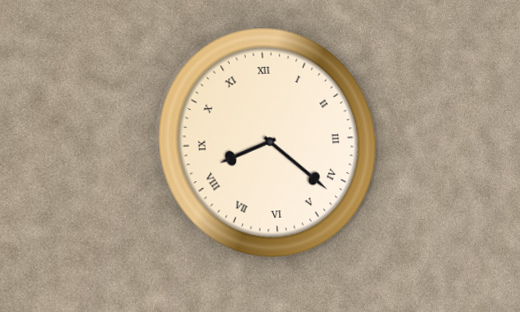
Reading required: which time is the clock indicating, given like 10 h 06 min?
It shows 8 h 22 min
